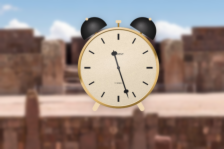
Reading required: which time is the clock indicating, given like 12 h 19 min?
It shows 11 h 27 min
